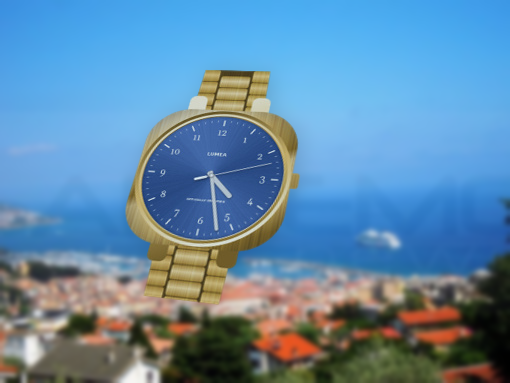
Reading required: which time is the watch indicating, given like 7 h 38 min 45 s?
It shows 4 h 27 min 12 s
